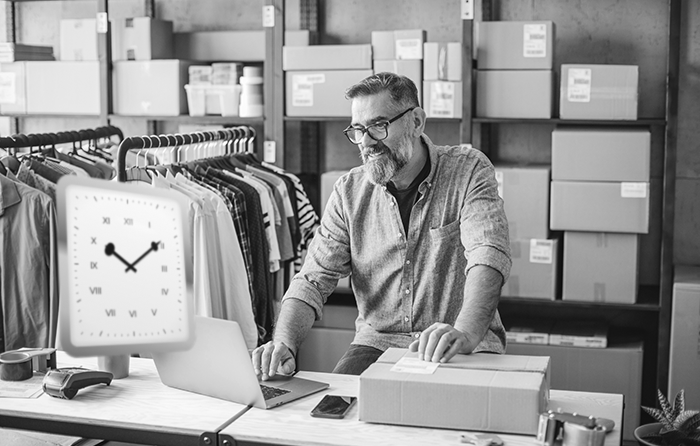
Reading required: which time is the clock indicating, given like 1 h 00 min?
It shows 10 h 09 min
